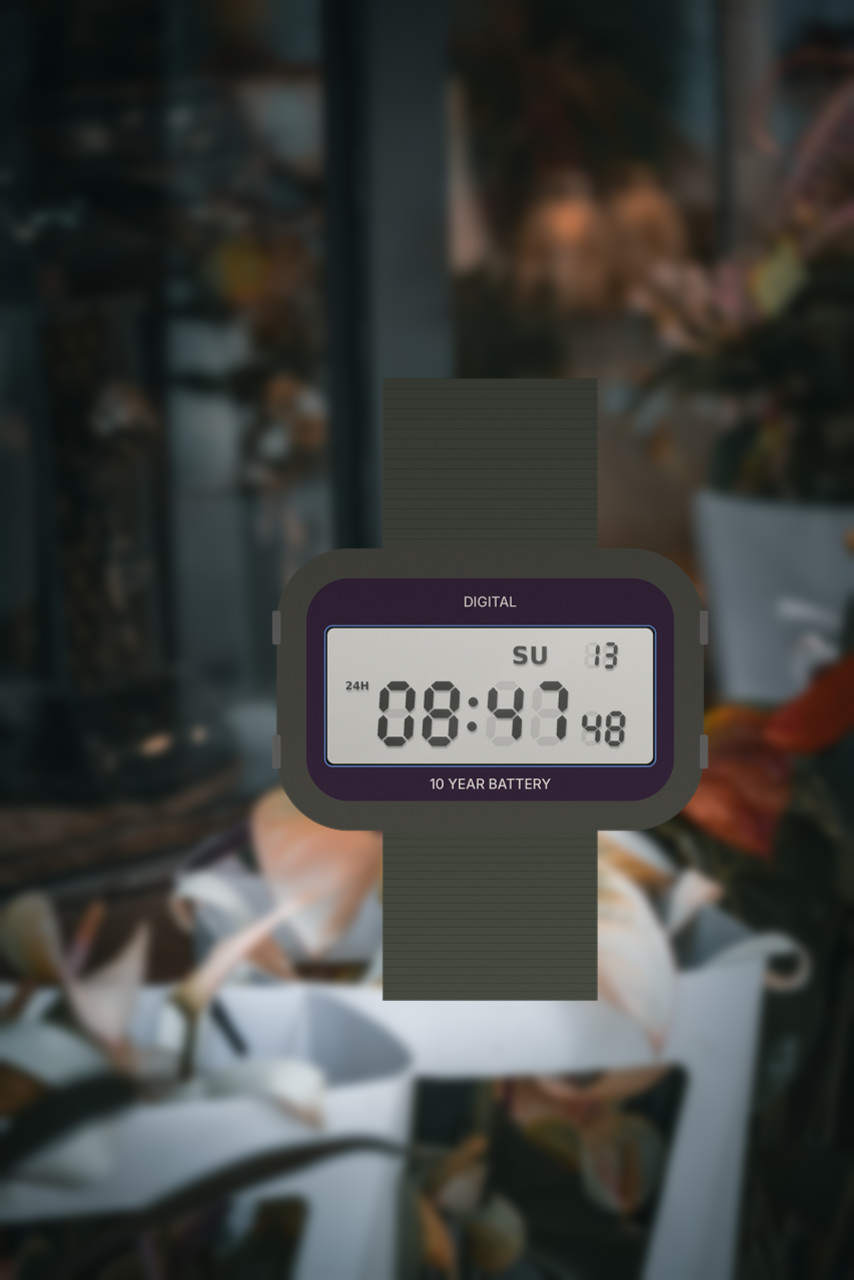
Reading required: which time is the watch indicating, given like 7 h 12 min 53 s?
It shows 8 h 47 min 48 s
